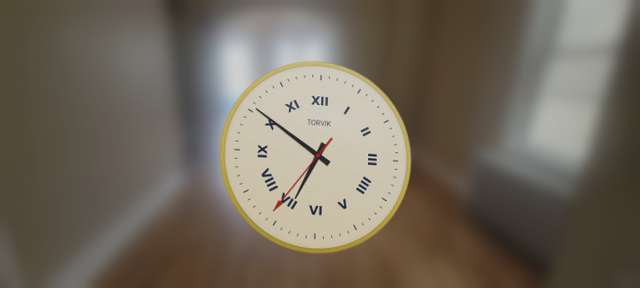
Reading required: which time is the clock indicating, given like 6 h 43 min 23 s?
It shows 6 h 50 min 36 s
